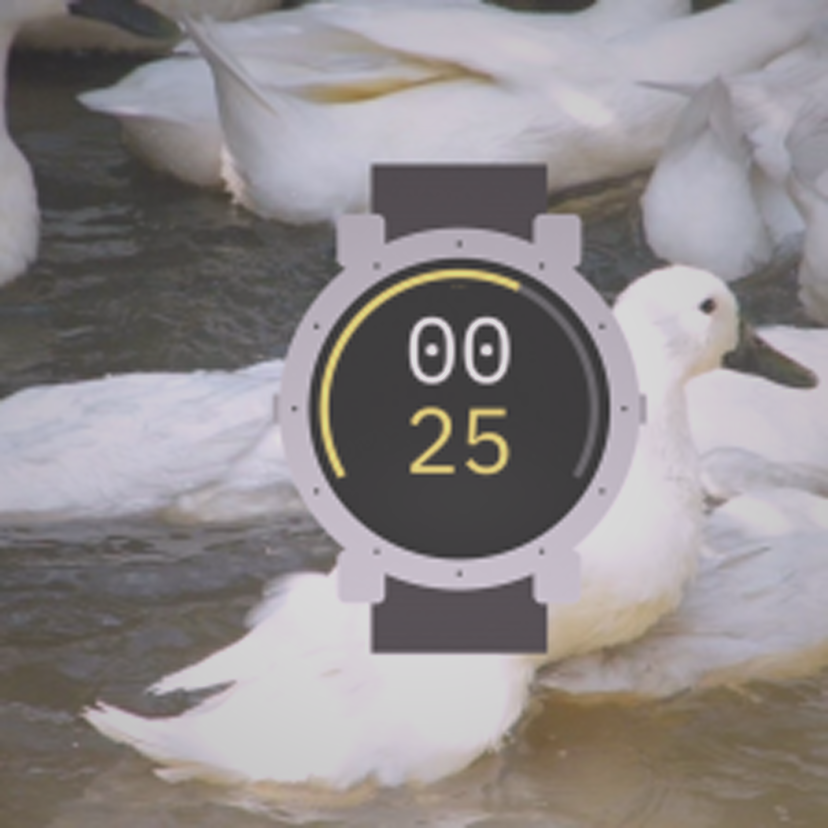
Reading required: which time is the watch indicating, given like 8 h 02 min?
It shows 0 h 25 min
